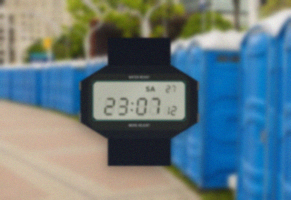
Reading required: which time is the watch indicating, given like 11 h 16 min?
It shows 23 h 07 min
